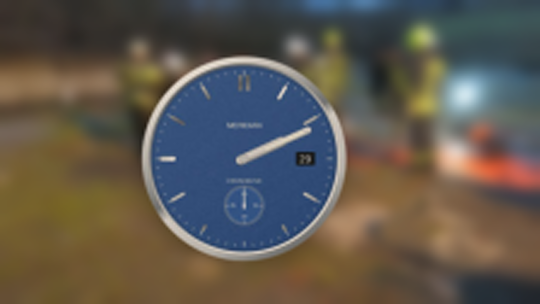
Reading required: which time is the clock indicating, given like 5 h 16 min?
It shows 2 h 11 min
